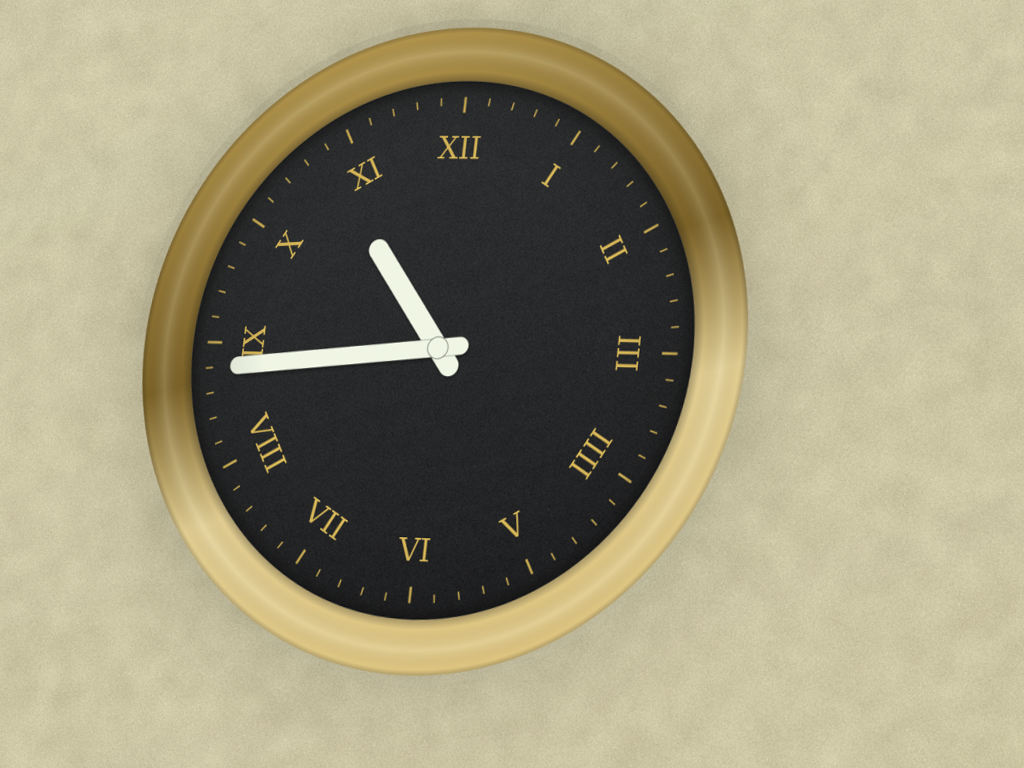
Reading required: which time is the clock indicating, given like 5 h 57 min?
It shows 10 h 44 min
